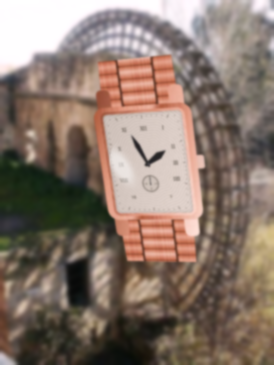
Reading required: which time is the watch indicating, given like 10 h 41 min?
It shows 1 h 56 min
